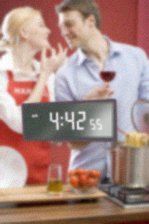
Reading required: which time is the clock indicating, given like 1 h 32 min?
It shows 4 h 42 min
